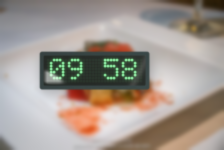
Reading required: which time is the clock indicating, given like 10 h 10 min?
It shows 9 h 58 min
